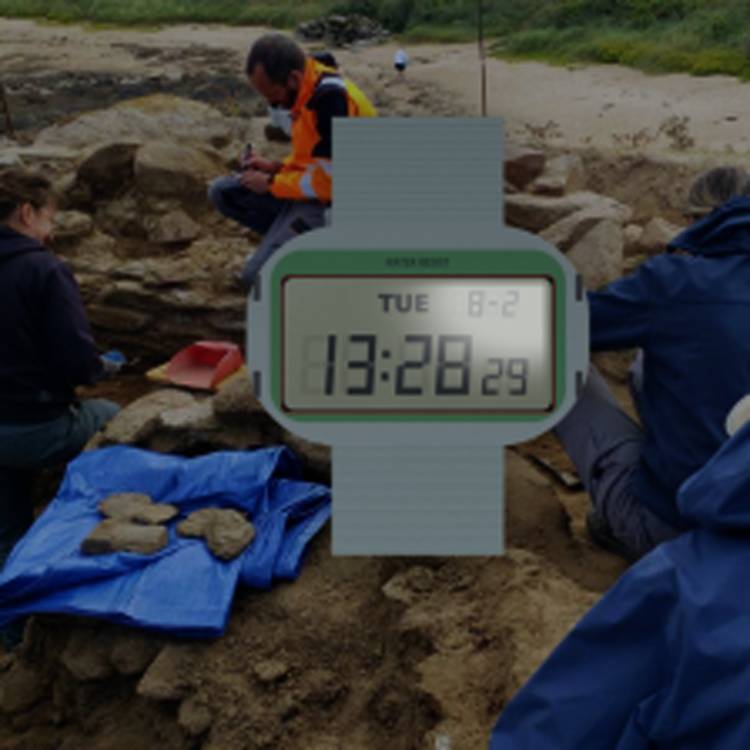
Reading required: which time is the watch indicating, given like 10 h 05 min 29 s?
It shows 13 h 28 min 29 s
